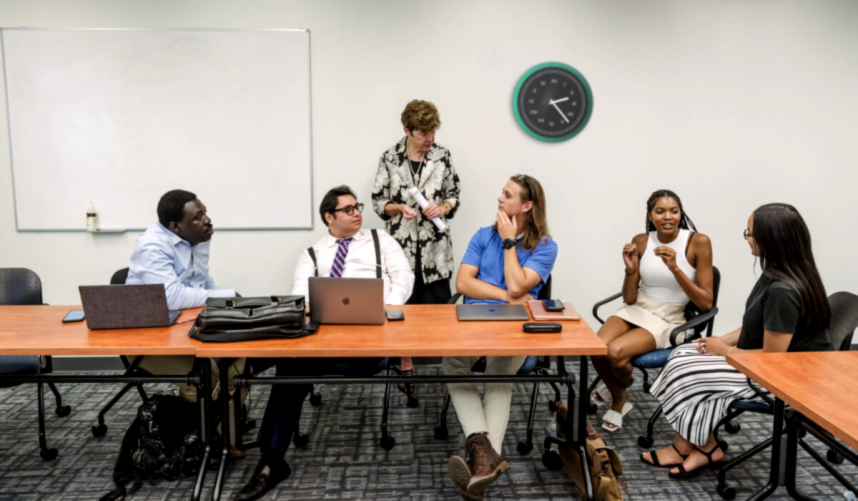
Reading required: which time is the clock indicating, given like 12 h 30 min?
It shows 2 h 23 min
